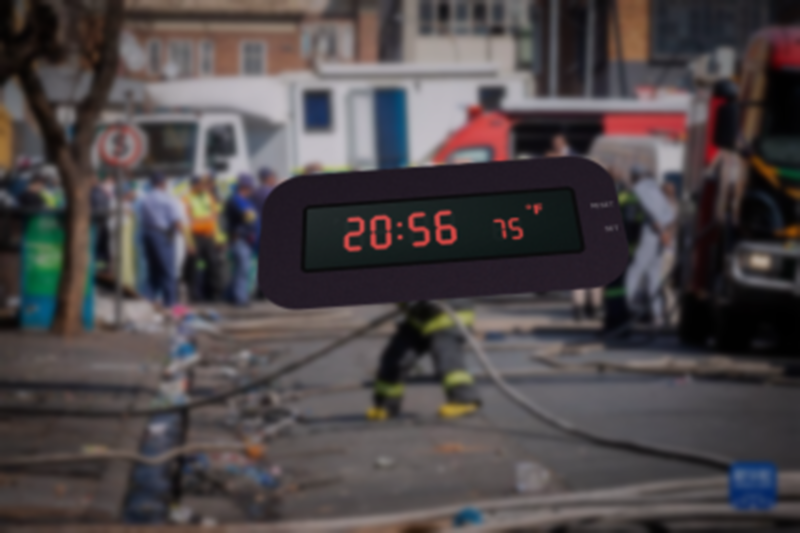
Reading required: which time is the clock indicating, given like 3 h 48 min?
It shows 20 h 56 min
